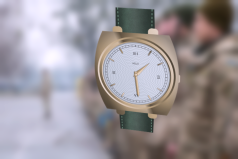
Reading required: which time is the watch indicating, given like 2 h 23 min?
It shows 1 h 29 min
